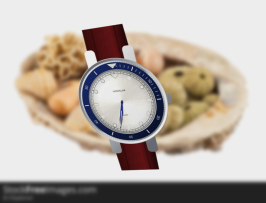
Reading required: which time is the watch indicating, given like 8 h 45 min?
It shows 6 h 33 min
